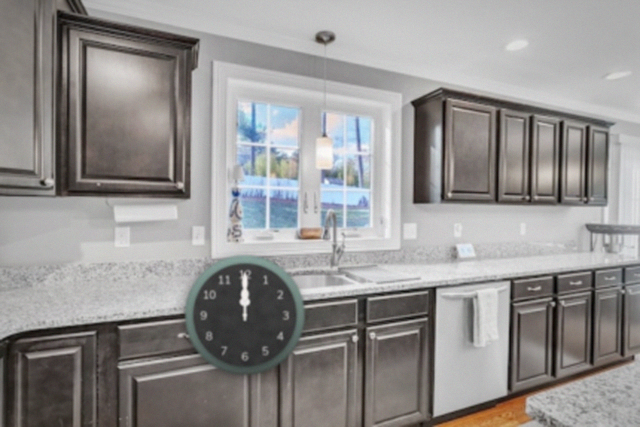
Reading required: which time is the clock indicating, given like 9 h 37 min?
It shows 12 h 00 min
